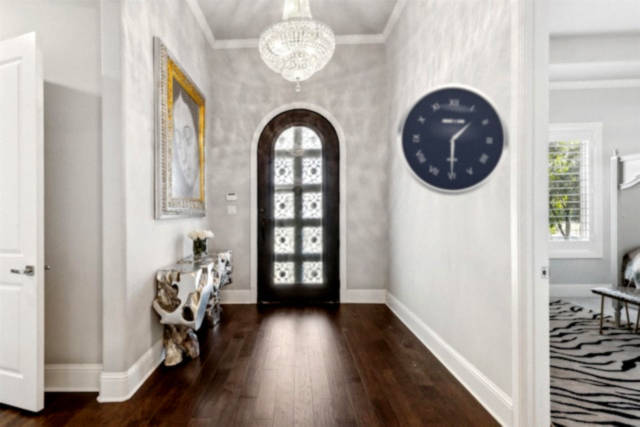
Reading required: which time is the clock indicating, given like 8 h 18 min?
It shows 1 h 30 min
